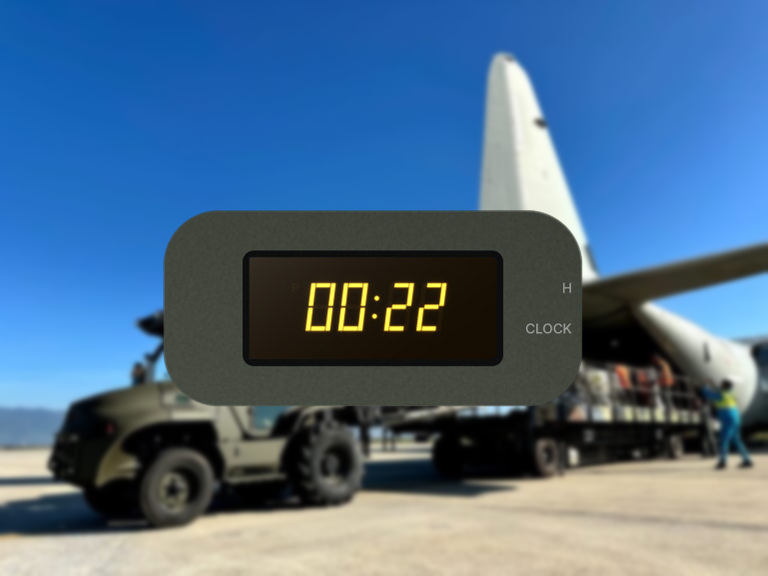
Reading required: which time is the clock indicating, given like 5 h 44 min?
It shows 0 h 22 min
